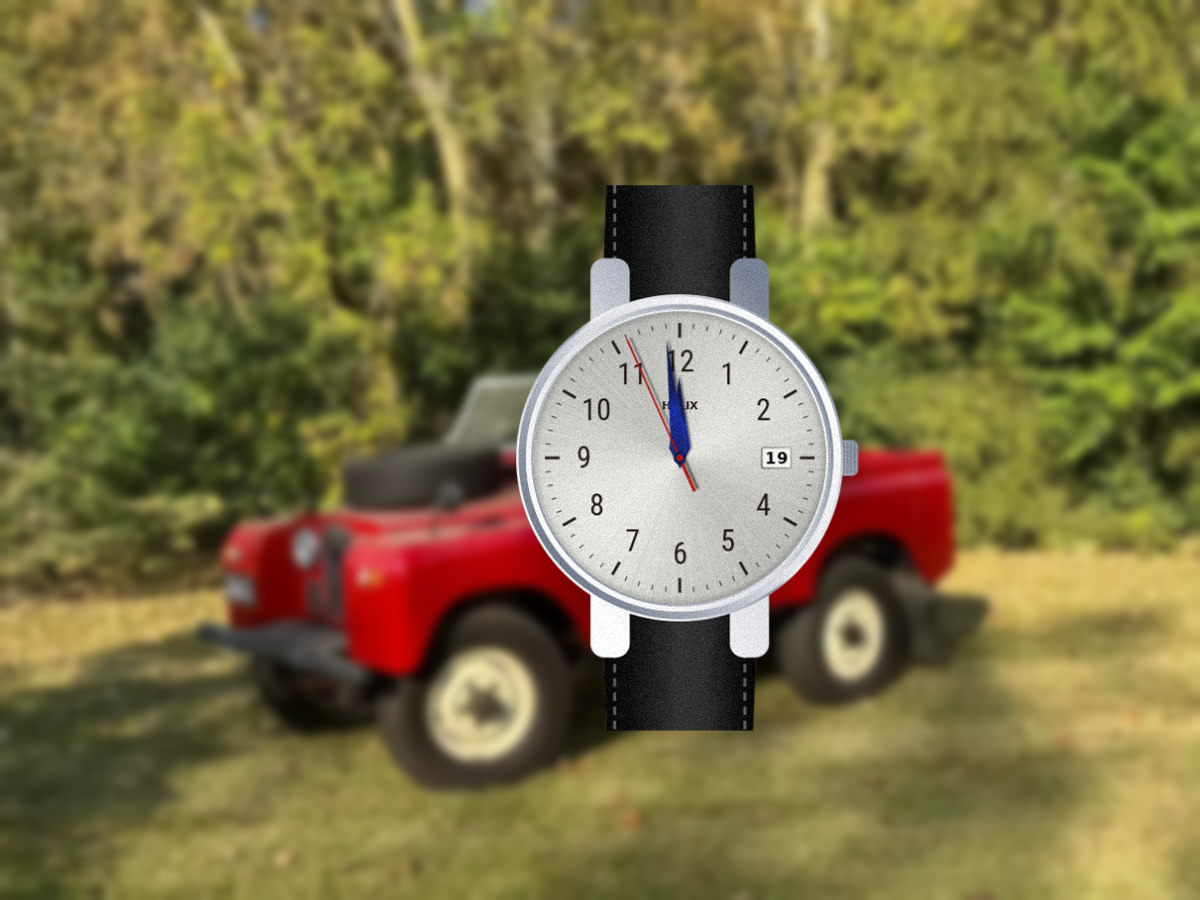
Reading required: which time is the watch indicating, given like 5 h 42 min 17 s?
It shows 11 h 58 min 56 s
